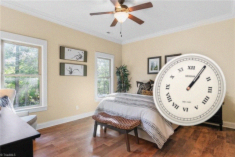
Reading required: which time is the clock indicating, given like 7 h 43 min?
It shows 1 h 05 min
